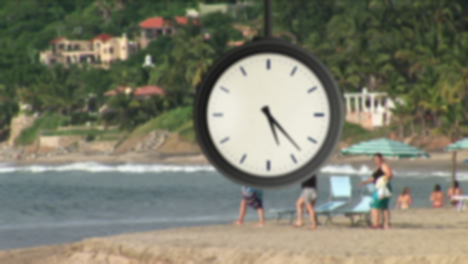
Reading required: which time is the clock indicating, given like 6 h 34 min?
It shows 5 h 23 min
